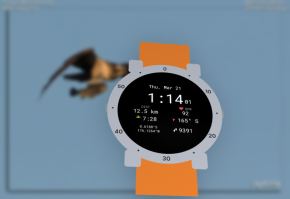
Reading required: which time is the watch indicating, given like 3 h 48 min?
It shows 1 h 14 min
